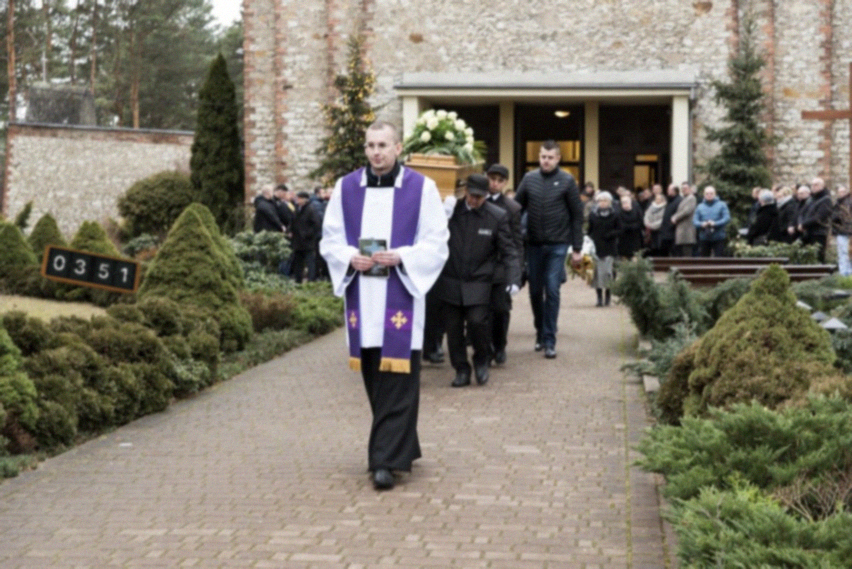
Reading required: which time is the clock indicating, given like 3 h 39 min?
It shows 3 h 51 min
